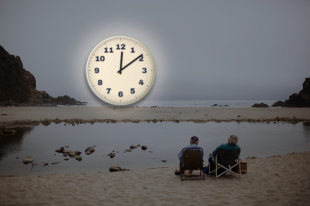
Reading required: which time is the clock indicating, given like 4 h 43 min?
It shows 12 h 09 min
